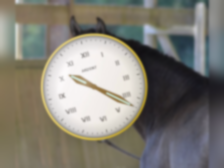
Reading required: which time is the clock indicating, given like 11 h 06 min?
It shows 10 h 22 min
